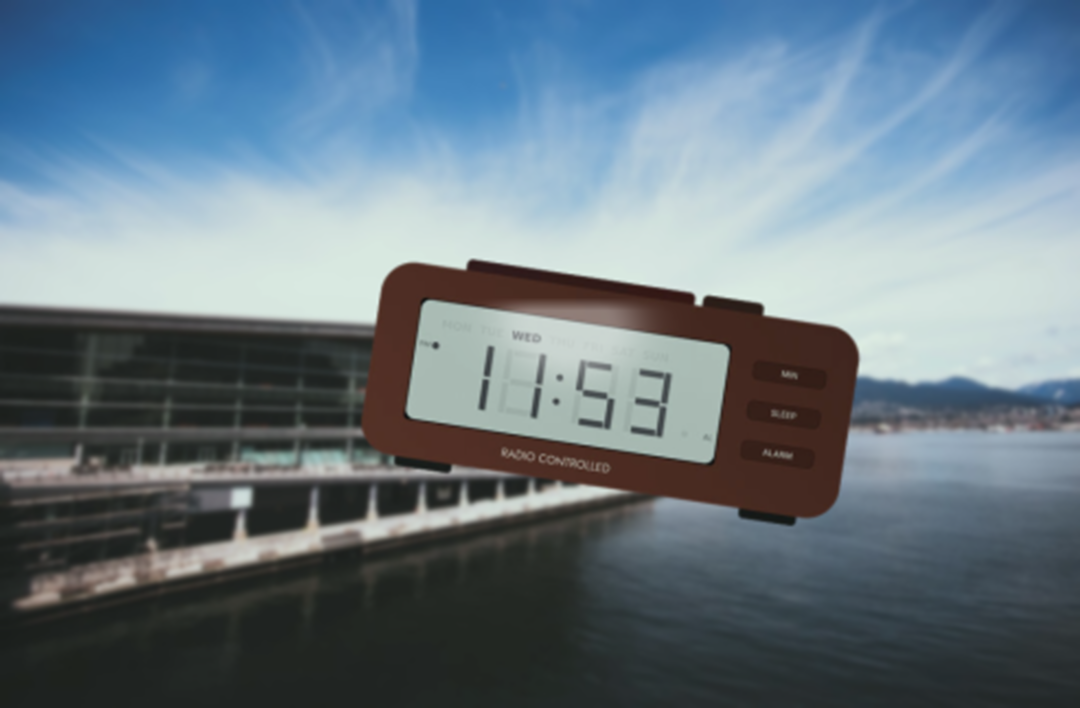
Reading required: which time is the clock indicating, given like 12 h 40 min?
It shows 11 h 53 min
